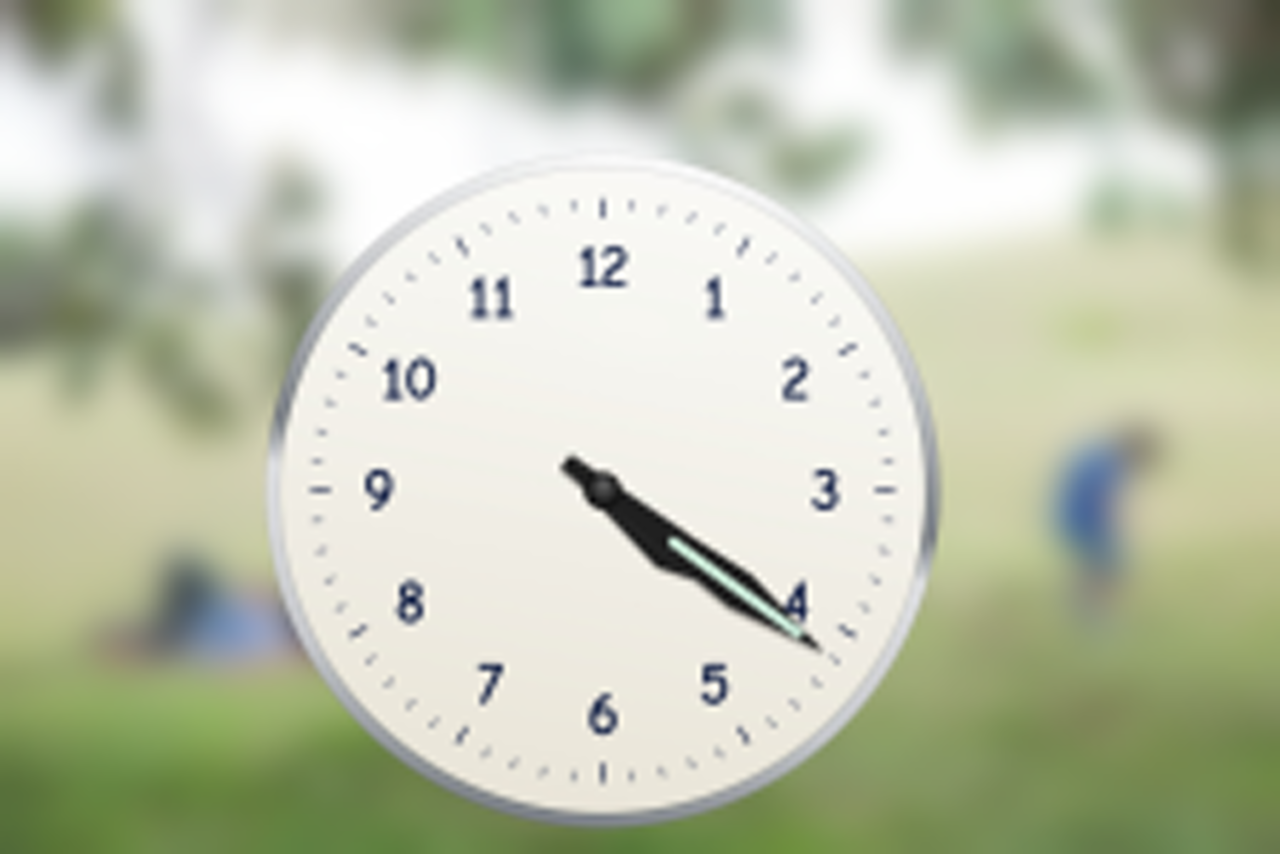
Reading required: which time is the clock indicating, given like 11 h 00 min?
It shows 4 h 21 min
